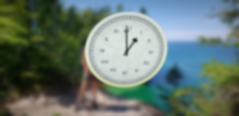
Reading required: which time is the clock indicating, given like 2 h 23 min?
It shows 12 h 59 min
